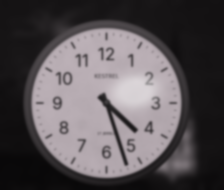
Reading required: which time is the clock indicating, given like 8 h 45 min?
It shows 4 h 27 min
